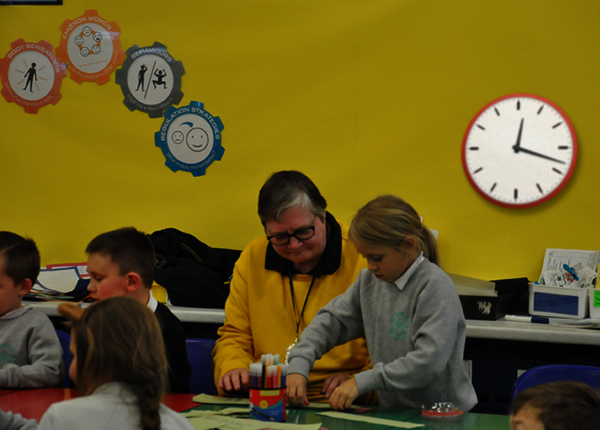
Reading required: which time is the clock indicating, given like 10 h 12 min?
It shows 12 h 18 min
